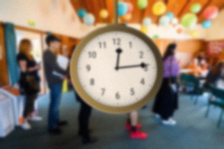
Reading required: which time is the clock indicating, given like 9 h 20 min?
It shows 12 h 14 min
